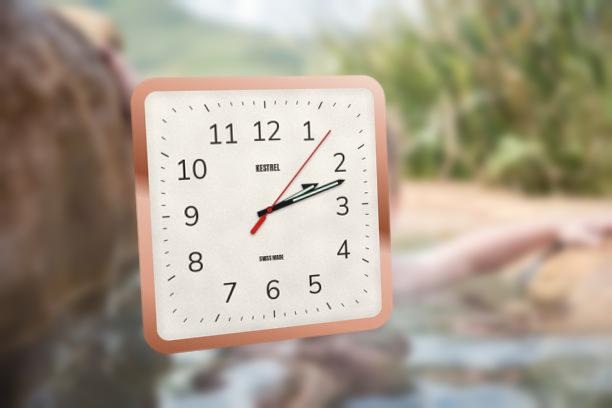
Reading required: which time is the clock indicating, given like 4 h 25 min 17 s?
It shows 2 h 12 min 07 s
